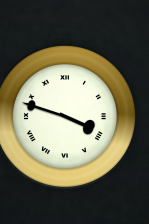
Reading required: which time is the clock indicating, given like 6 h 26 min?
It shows 3 h 48 min
